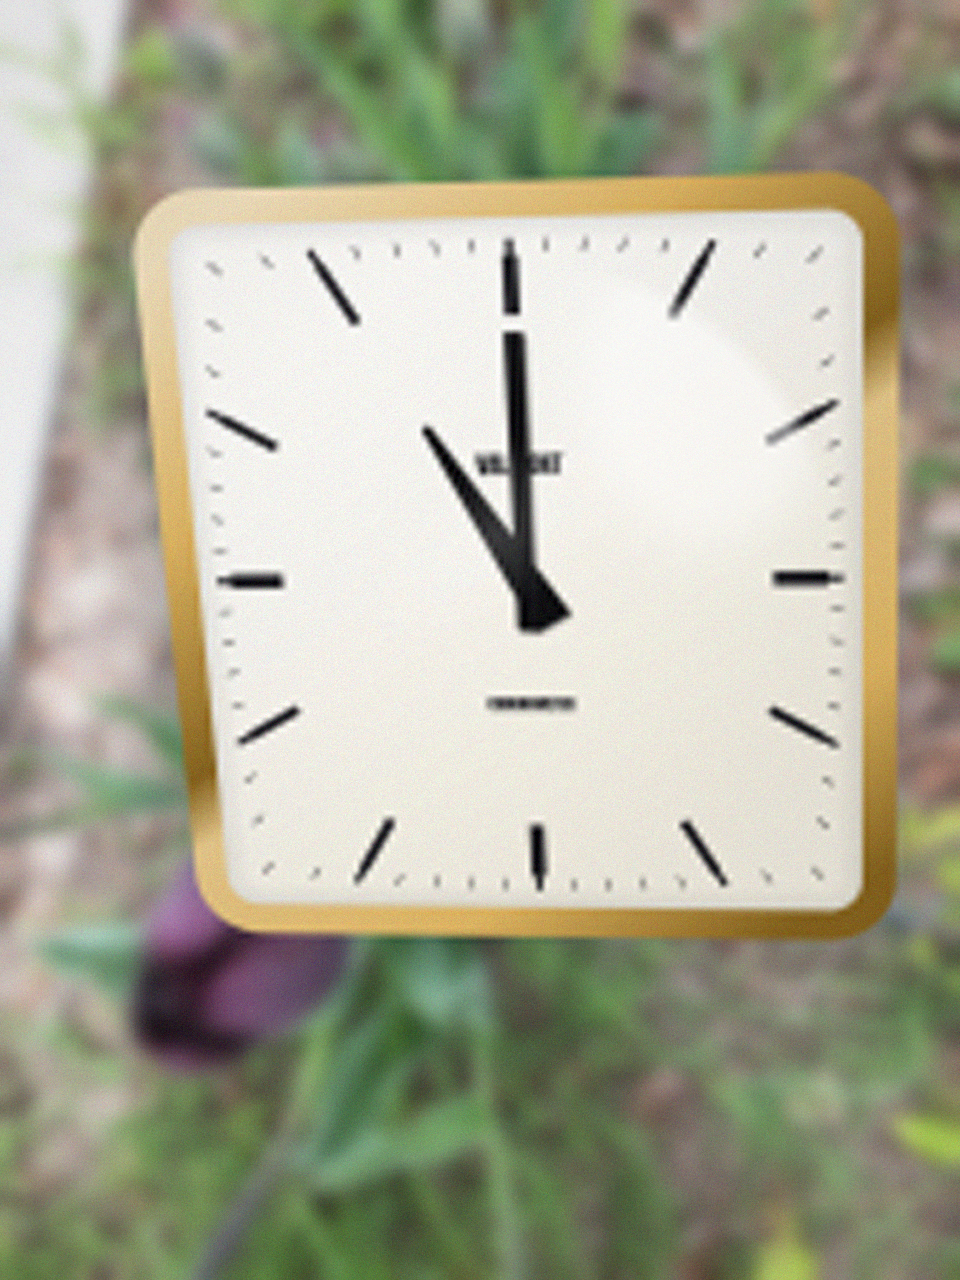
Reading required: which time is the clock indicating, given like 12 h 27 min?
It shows 11 h 00 min
